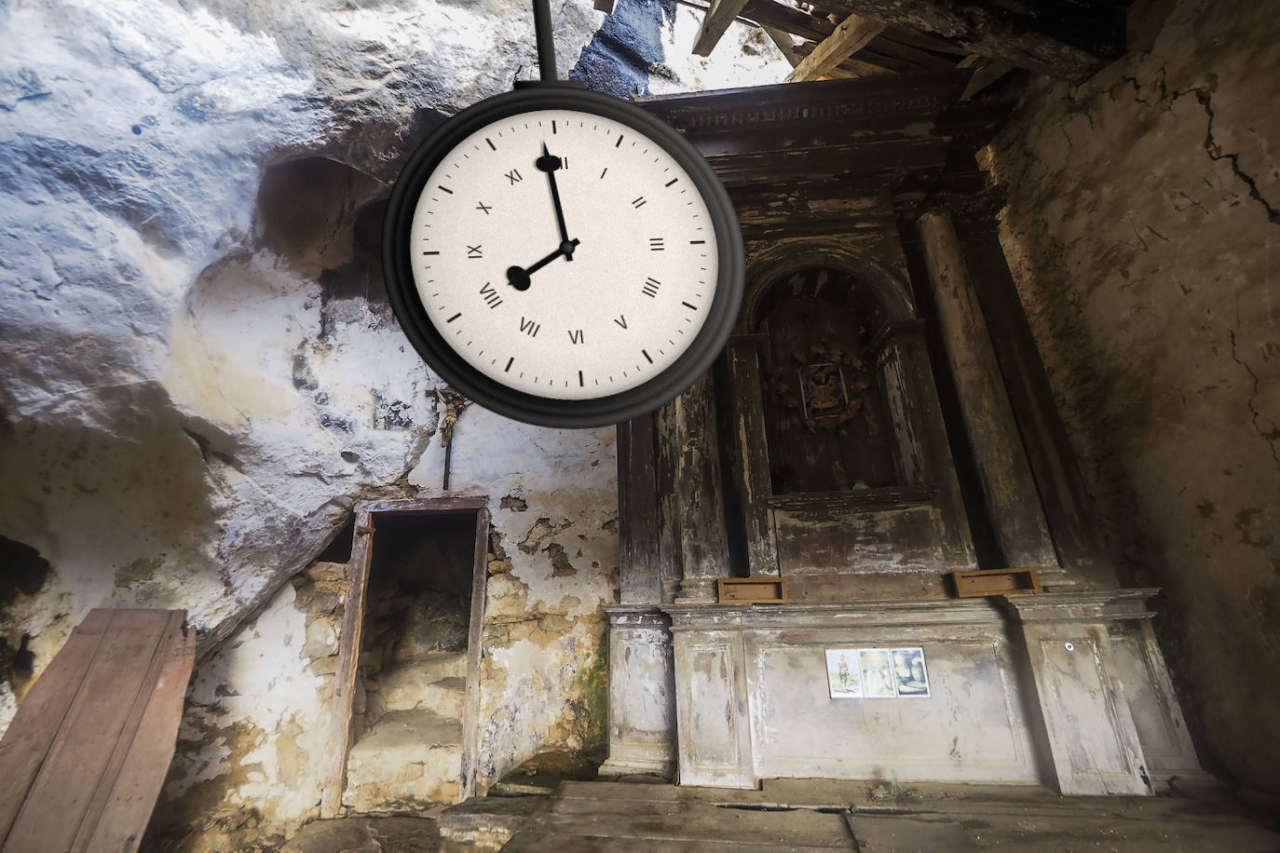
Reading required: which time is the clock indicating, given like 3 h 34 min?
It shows 7 h 59 min
